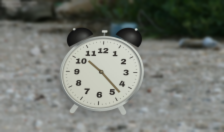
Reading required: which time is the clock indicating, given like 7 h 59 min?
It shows 10 h 23 min
